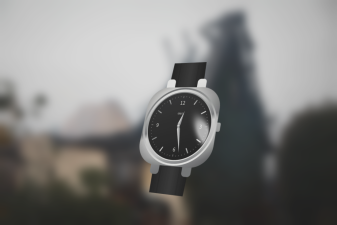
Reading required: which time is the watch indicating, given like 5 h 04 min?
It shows 12 h 28 min
